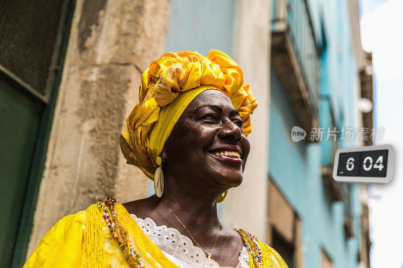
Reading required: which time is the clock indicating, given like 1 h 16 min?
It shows 6 h 04 min
